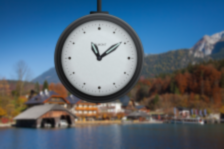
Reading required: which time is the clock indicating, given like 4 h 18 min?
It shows 11 h 09 min
